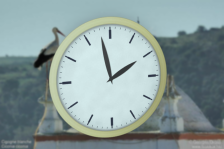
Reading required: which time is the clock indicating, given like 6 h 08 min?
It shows 1 h 58 min
